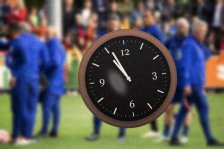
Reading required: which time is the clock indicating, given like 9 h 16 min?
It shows 10 h 56 min
